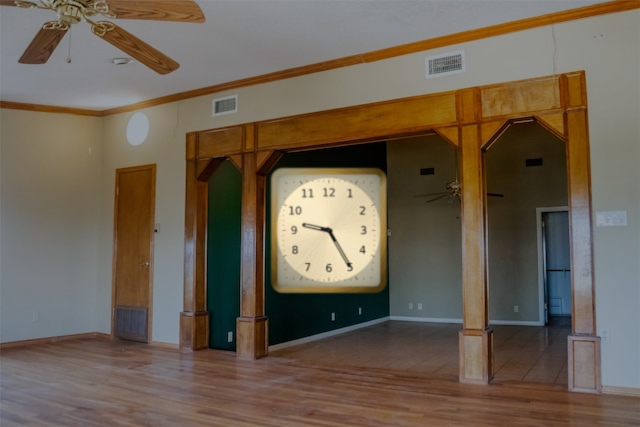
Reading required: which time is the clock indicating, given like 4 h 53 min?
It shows 9 h 25 min
